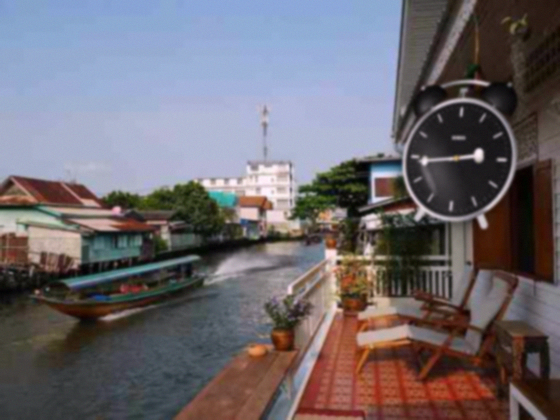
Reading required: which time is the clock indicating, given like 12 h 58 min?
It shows 2 h 44 min
